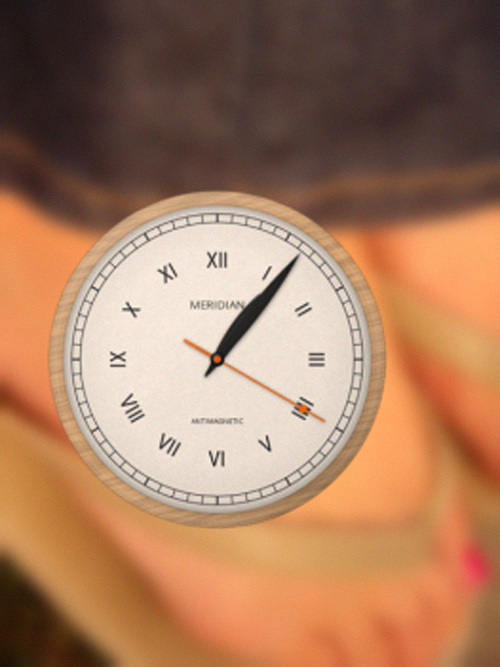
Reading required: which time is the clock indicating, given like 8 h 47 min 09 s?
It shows 1 h 06 min 20 s
